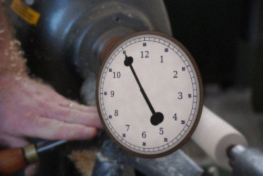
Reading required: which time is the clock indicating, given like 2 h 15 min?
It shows 4 h 55 min
